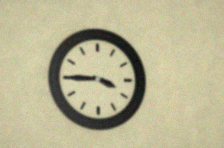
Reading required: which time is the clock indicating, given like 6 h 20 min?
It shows 3 h 45 min
